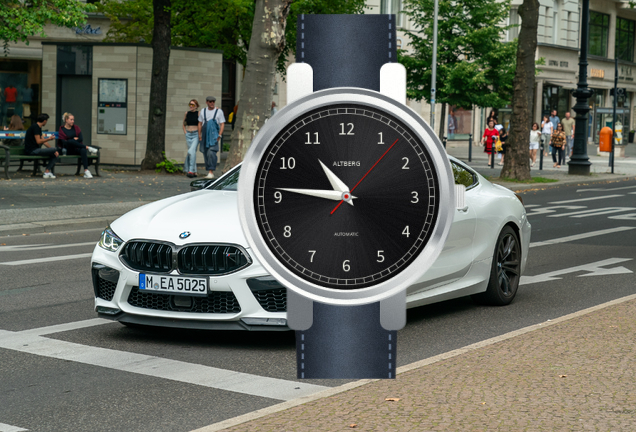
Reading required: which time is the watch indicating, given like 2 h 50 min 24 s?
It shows 10 h 46 min 07 s
